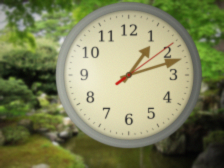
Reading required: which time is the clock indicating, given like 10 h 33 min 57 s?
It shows 1 h 12 min 09 s
